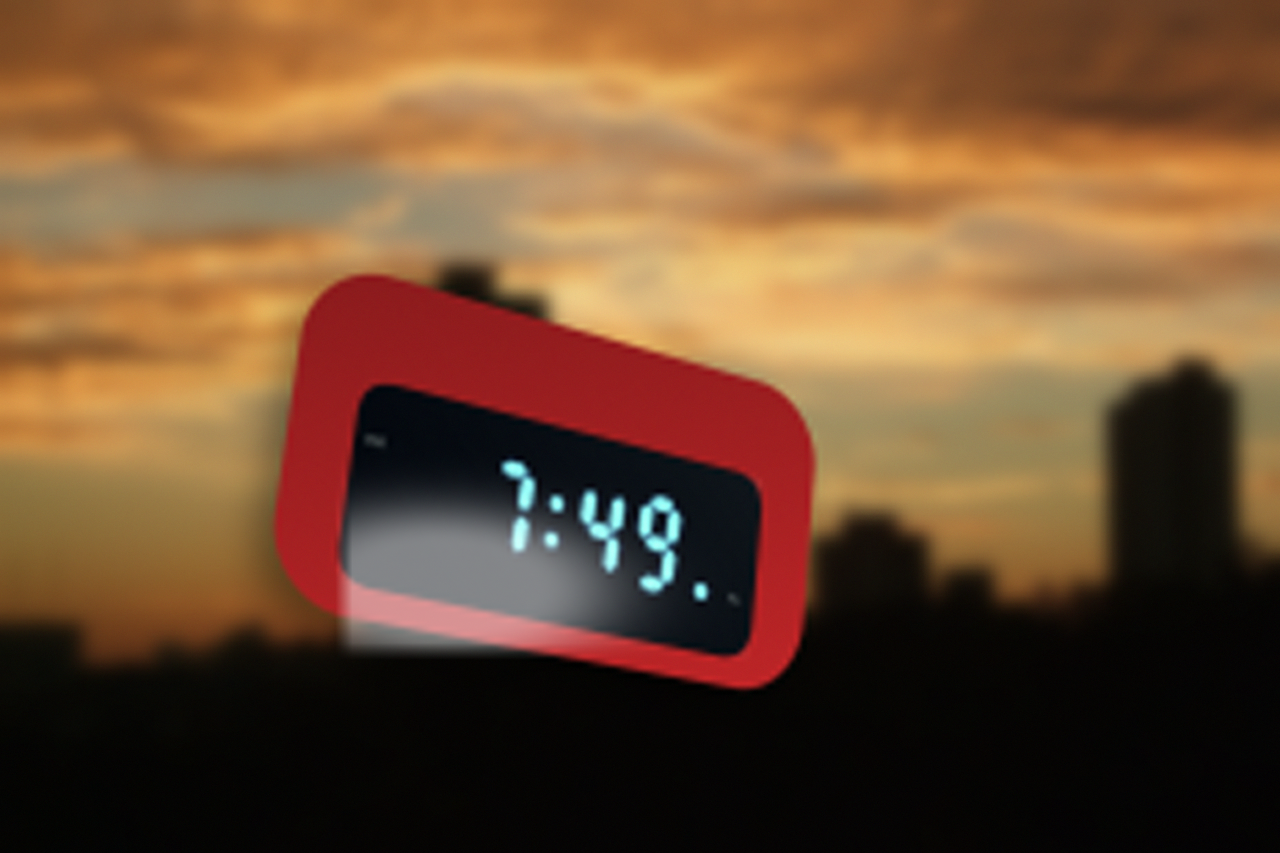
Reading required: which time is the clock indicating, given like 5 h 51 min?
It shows 7 h 49 min
